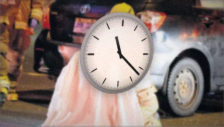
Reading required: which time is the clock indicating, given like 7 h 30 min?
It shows 11 h 22 min
